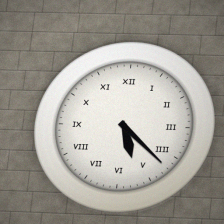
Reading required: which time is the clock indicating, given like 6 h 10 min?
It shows 5 h 22 min
